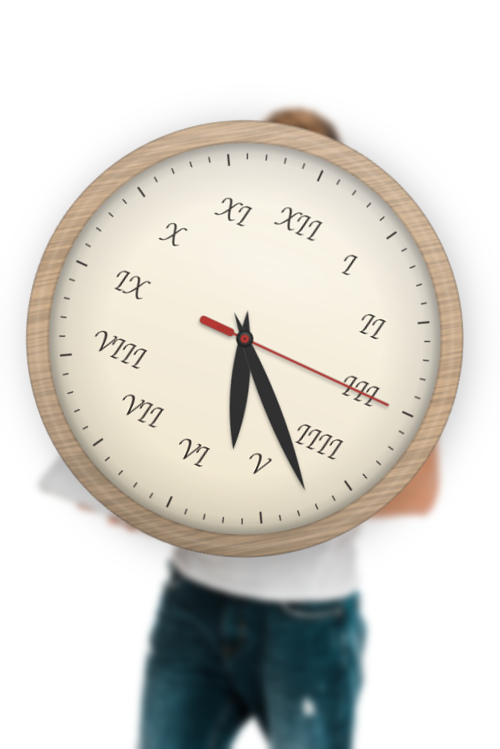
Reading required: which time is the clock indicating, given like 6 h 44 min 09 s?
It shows 5 h 22 min 15 s
